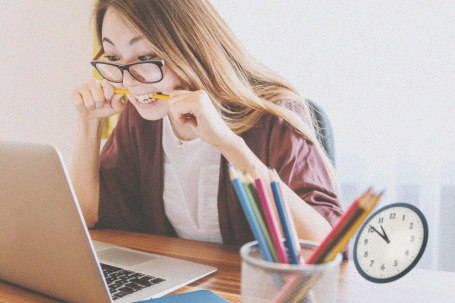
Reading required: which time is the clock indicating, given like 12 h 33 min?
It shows 10 h 51 min
